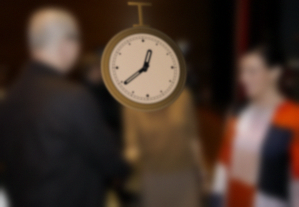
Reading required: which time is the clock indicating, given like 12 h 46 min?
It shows 12 h 39 min
